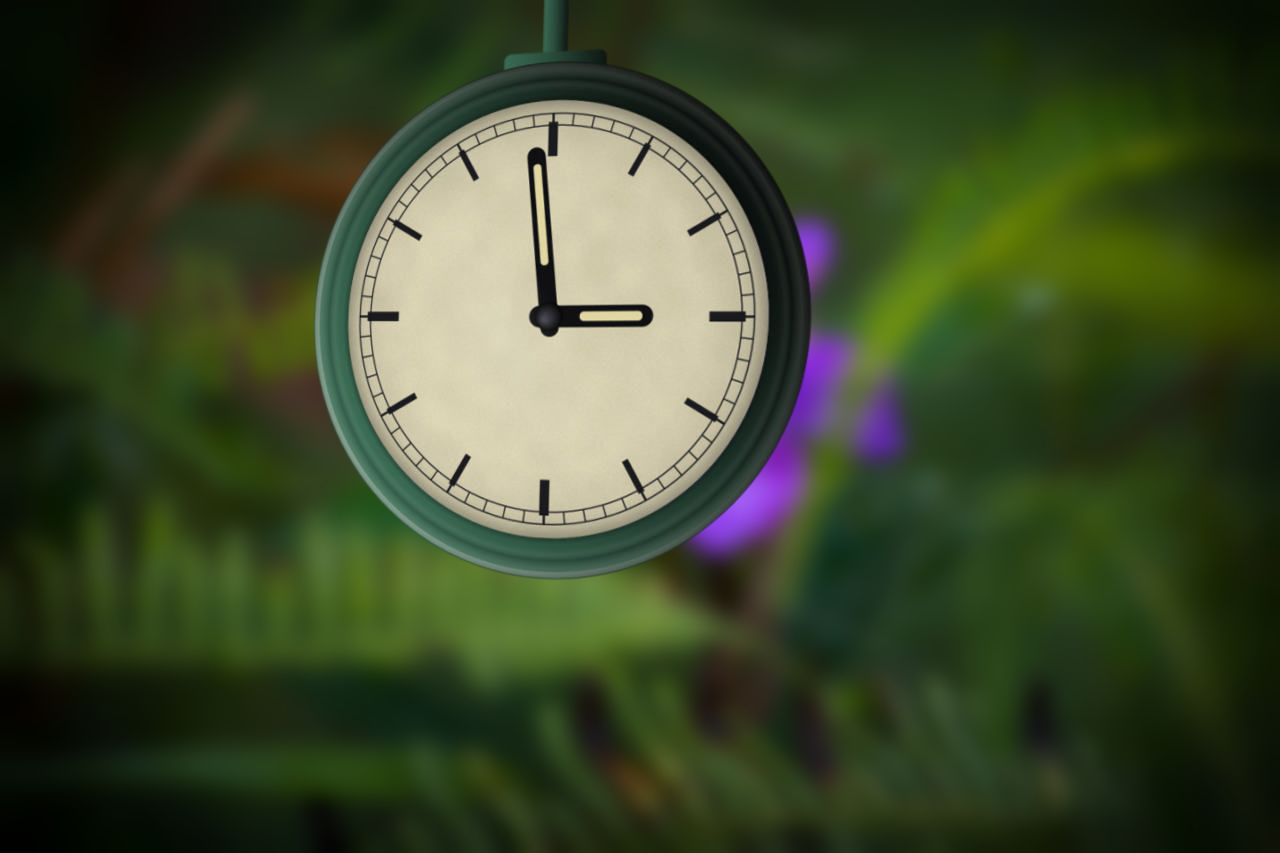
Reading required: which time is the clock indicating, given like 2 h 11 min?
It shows 2 h 59 min
